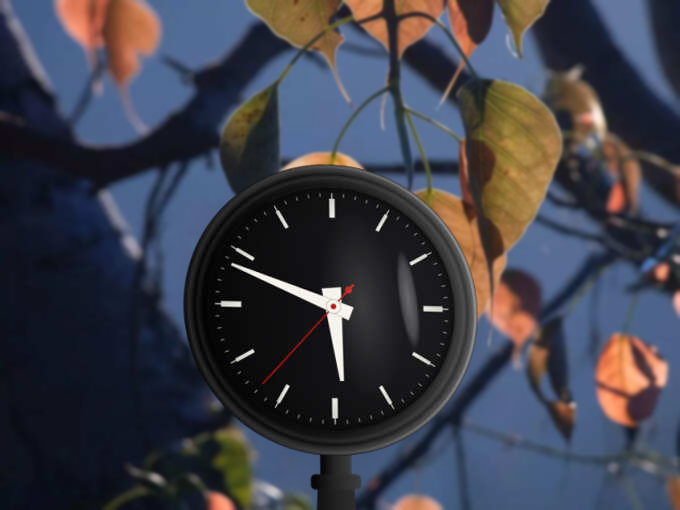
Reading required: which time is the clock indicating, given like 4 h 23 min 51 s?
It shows 5 h 48 min 37 s
